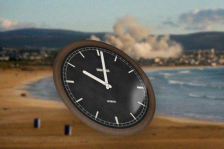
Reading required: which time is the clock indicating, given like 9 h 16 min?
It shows 10 h 01 min
